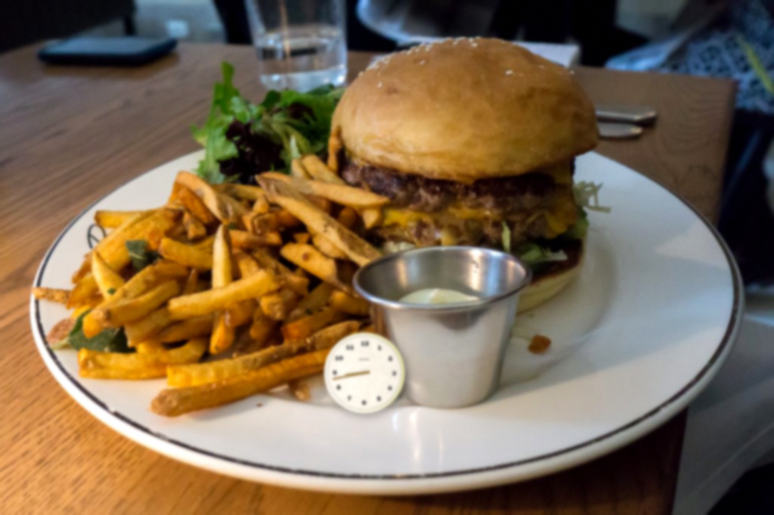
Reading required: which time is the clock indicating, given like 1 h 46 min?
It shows 8 h 43 min
